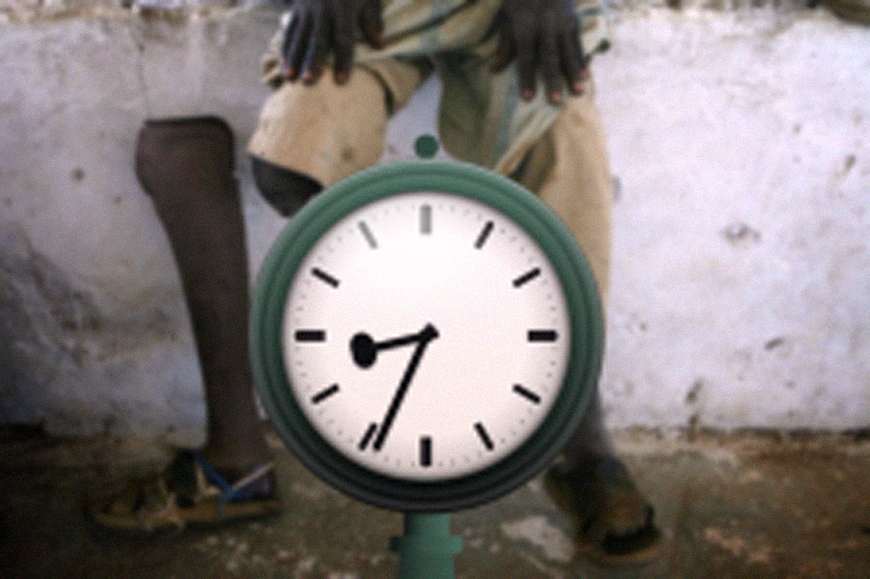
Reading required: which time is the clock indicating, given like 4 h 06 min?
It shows 8 h 34 min
